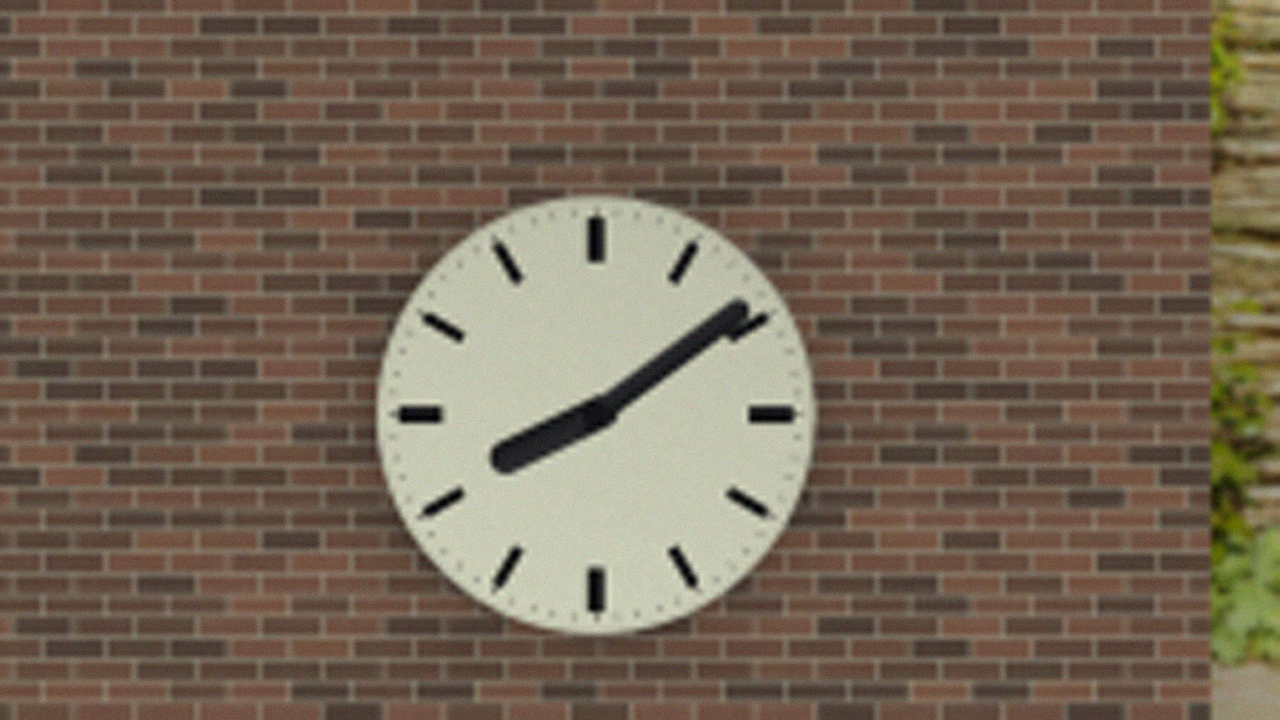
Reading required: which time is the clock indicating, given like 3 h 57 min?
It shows 8 h 09 min
